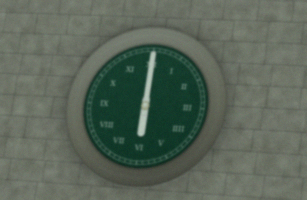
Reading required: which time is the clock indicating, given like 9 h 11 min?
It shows 6 h 00 min
